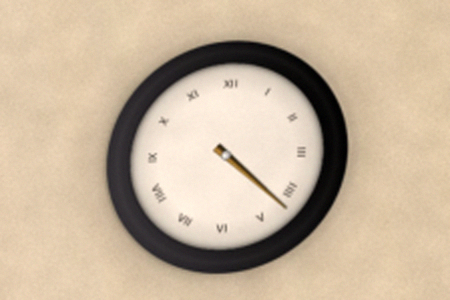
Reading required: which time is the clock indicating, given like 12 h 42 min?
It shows 4 h 22 min
